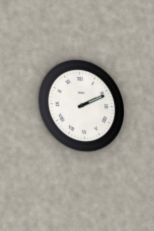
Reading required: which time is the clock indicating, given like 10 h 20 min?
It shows 2 h 11 min
